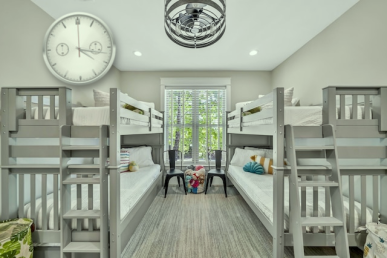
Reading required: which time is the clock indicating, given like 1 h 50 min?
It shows 4 h 17 min
